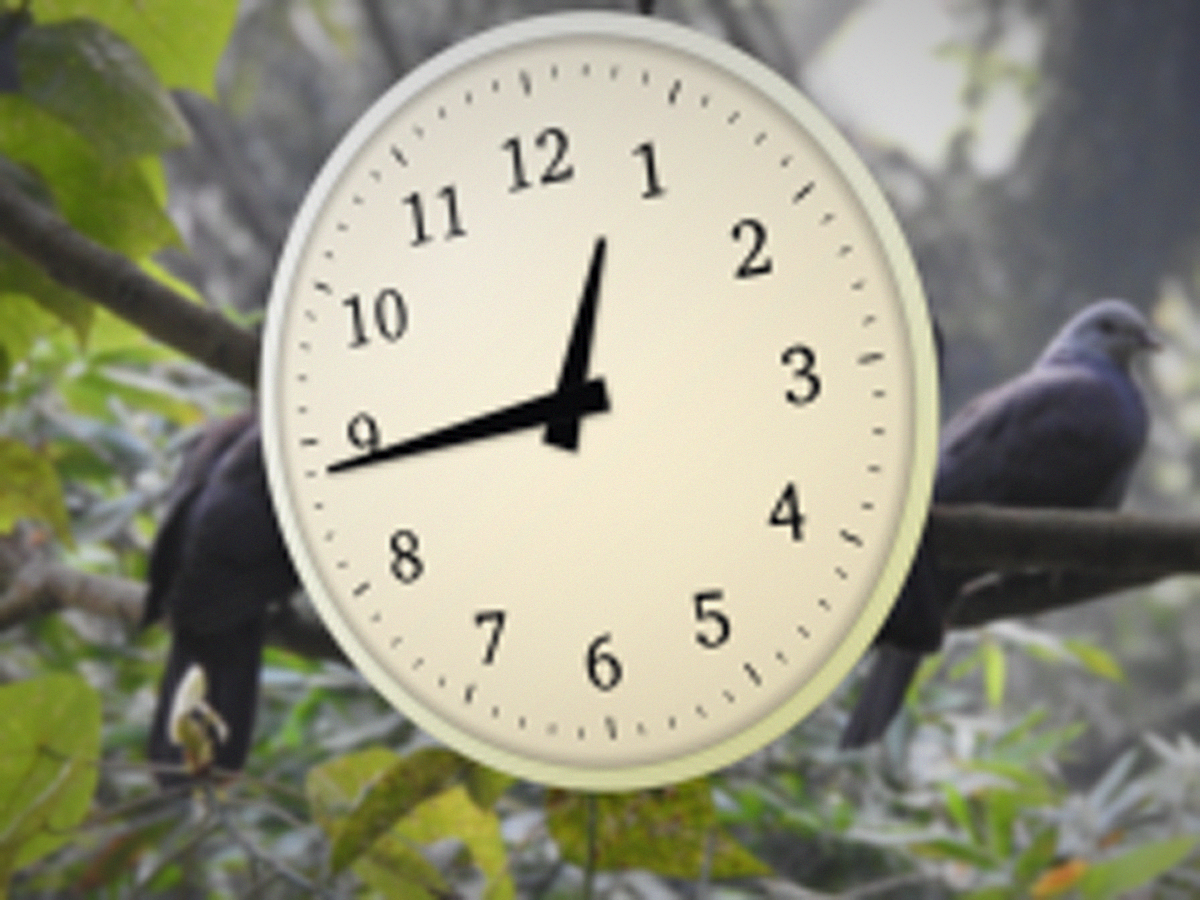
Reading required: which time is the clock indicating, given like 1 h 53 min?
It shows 12 h 44 min
